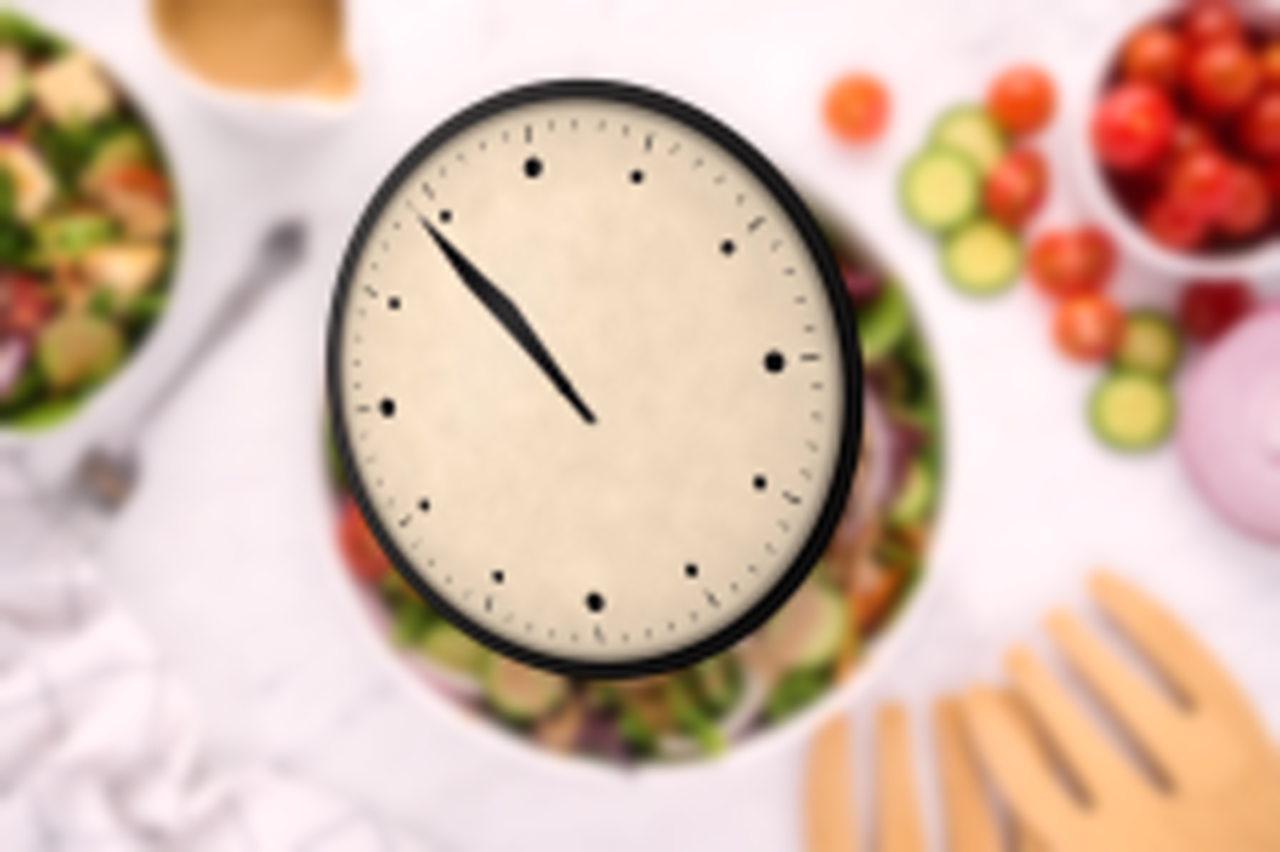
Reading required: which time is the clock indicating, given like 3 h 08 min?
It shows 10 h 54 min
